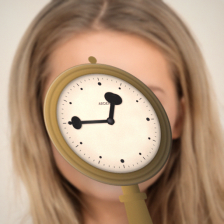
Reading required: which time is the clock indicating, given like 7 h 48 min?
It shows 12 h 45 min
